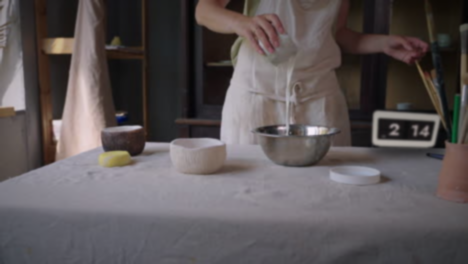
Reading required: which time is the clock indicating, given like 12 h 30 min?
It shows 2 h 14 min
